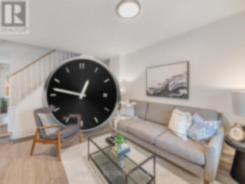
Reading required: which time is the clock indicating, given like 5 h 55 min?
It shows 12 h 47 min
